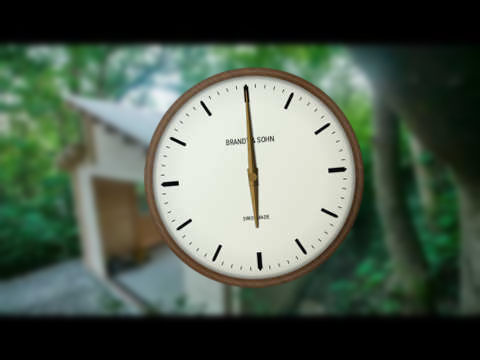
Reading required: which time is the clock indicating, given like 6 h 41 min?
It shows 6 h 00 min
